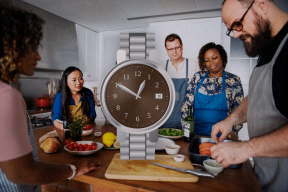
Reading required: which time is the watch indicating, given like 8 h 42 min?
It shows 12 h 50 min
